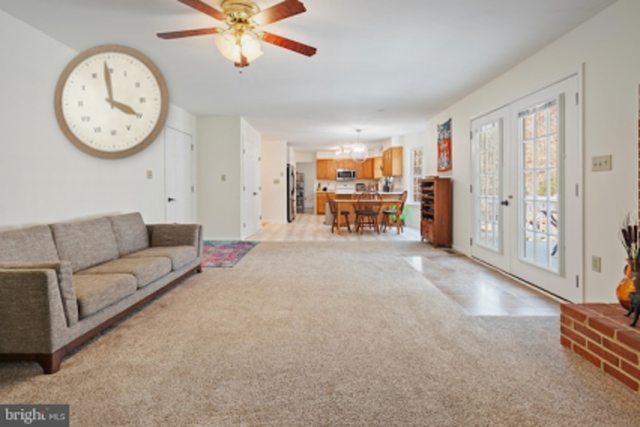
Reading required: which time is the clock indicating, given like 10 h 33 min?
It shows 3 h 59 min
